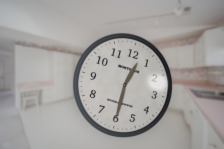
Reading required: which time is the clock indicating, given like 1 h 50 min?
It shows 12 h 30 min
